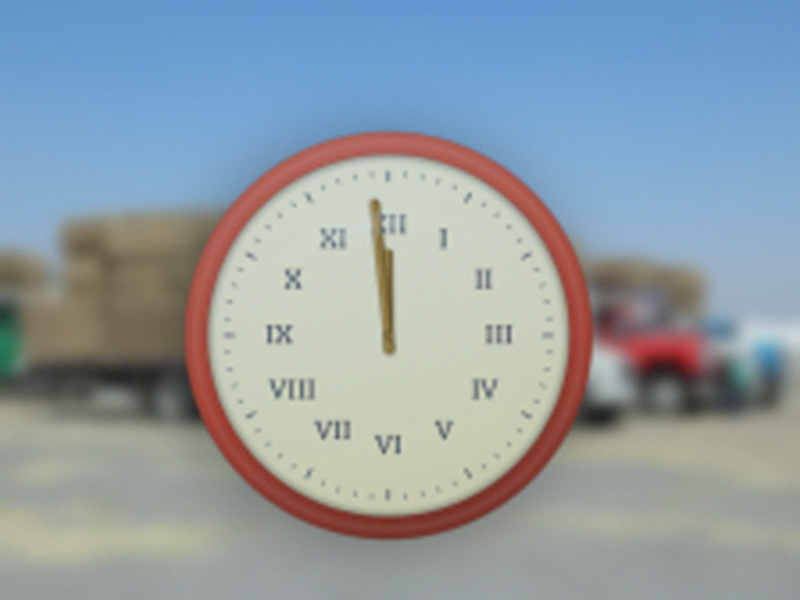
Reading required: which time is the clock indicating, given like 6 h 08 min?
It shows 11 h 59 min
